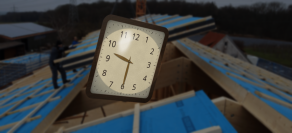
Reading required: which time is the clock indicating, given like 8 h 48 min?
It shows 9 h 30 min
